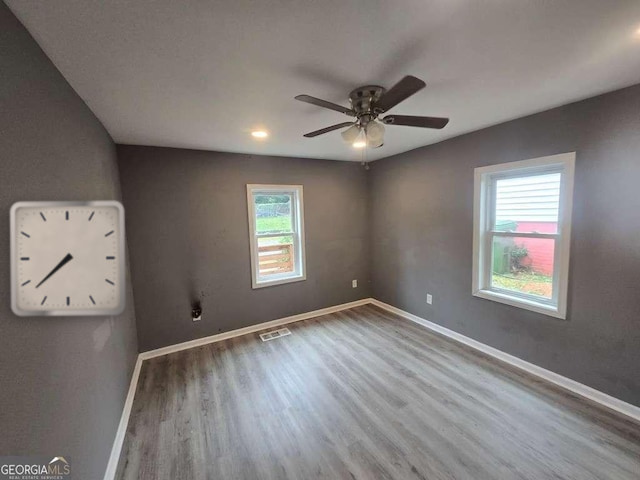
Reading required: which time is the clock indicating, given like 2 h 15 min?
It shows 7 h 38 min
